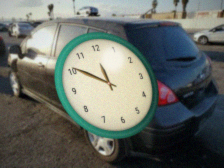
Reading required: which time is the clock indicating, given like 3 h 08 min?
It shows 11 h 51 min
